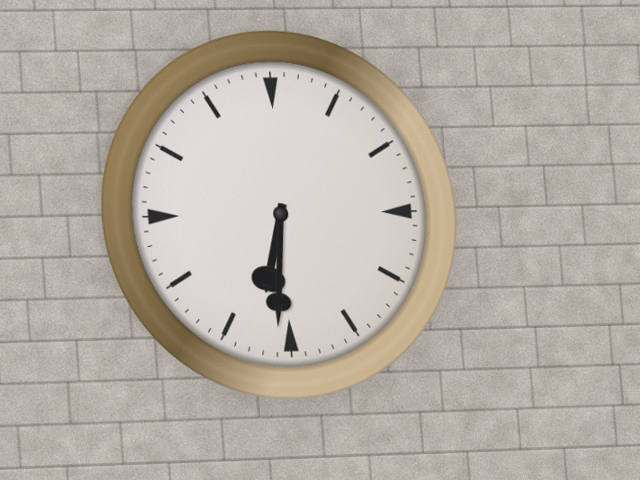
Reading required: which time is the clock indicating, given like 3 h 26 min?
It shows 6 h 31 min
